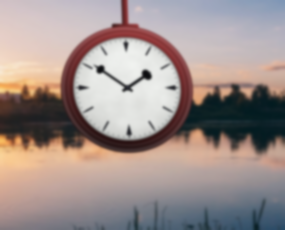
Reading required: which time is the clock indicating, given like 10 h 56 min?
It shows 1 h 51 min
